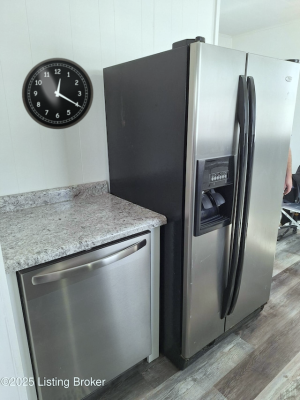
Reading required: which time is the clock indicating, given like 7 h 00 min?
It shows 12 h 20 min
